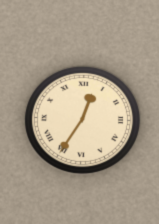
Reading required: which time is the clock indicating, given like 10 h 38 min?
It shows 12 h 35 min
